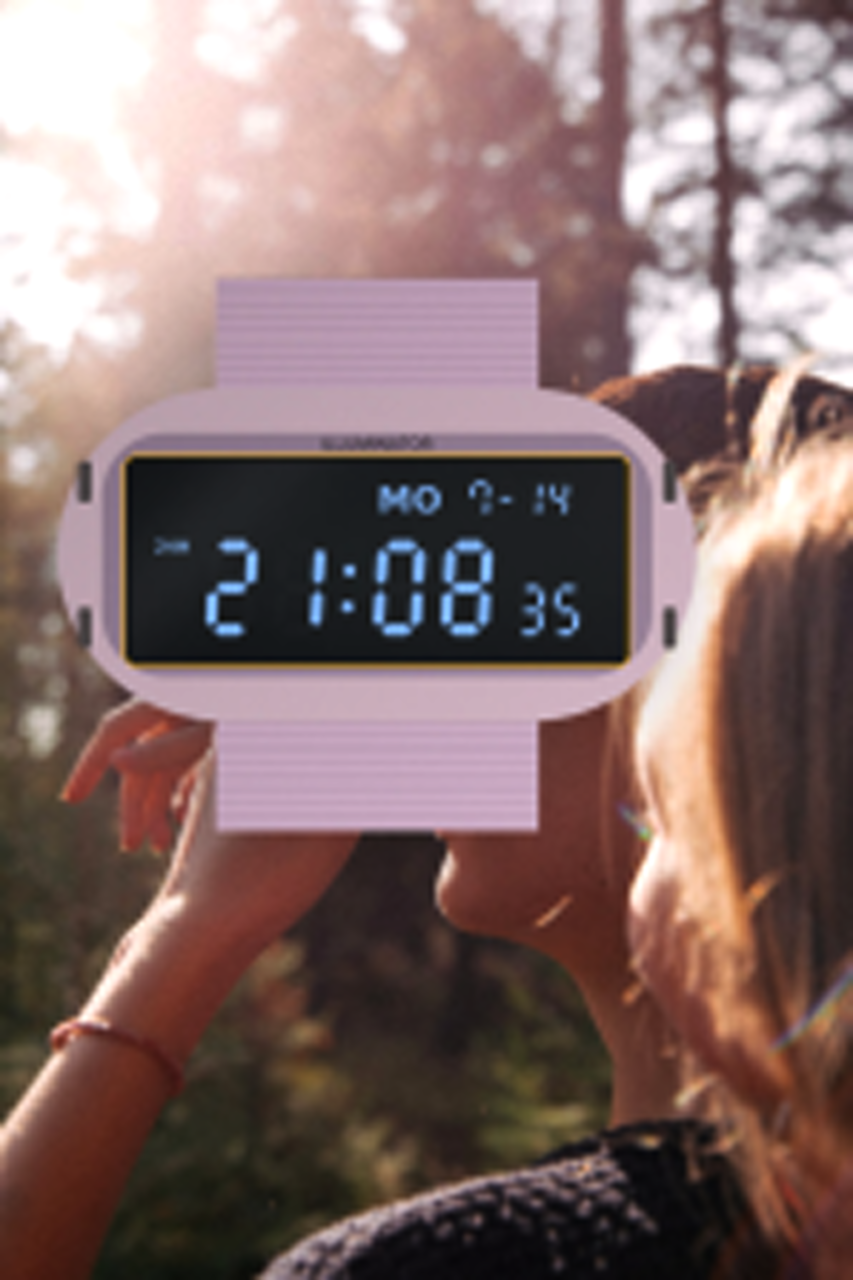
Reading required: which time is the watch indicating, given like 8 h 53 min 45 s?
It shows 21 h 08 min 35 s
